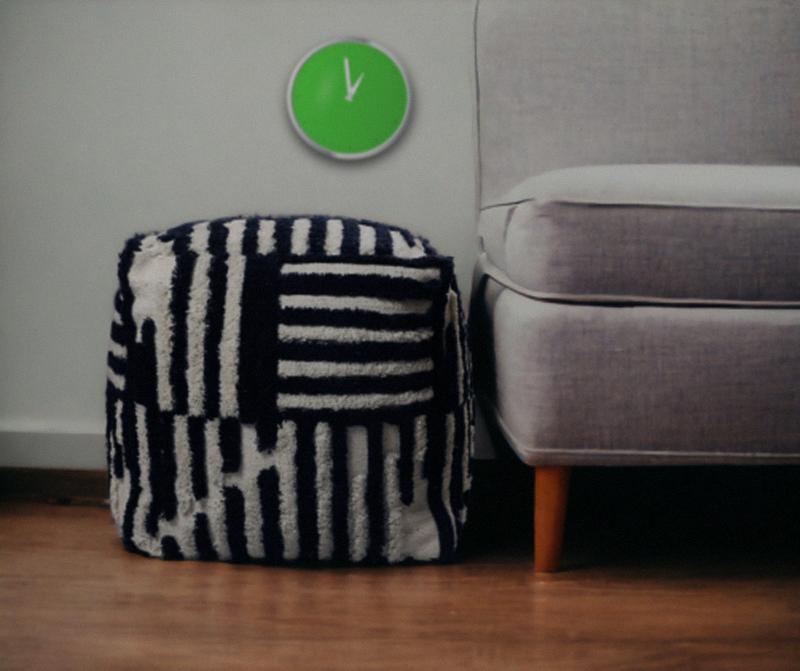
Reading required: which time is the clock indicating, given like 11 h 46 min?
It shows 12 h 59 min
